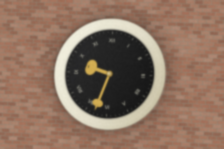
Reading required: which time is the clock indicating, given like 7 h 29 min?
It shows 9 h 33 min
